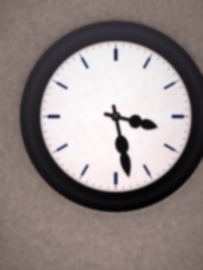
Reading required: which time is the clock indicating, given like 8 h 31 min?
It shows 3 h 28 min
